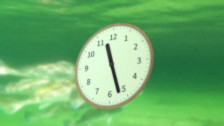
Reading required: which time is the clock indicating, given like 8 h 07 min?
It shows 11 h 27 min
